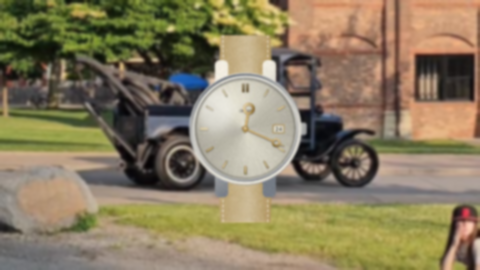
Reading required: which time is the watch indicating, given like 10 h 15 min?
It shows 12 h 19 min
